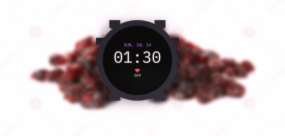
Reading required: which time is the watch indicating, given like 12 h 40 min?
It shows 1 h 30 min
